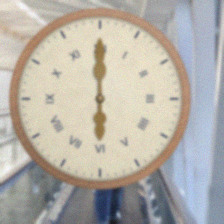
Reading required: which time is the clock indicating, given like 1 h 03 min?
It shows 6 h 00 min
